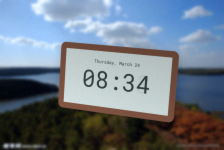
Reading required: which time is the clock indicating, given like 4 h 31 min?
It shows 8 h 34 min
